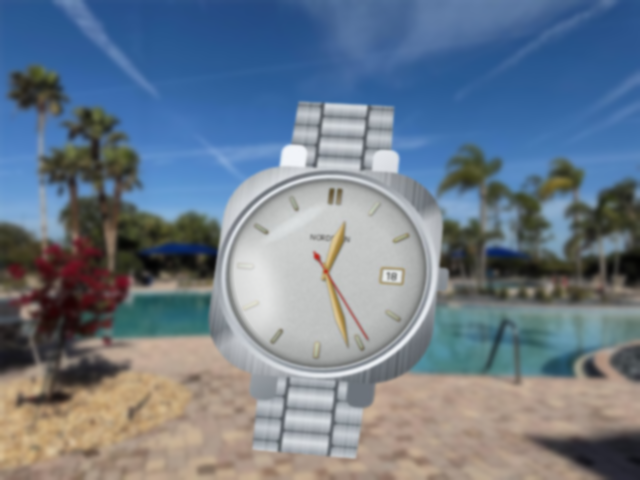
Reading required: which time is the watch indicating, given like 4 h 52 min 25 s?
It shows 12 h 26 min 24 s
